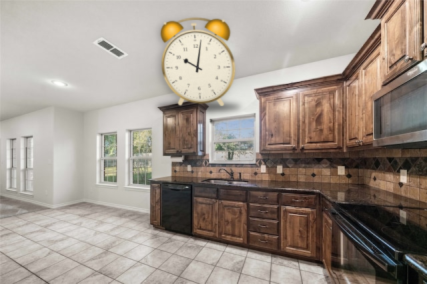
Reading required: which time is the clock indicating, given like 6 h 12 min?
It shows 10 h 02 min
